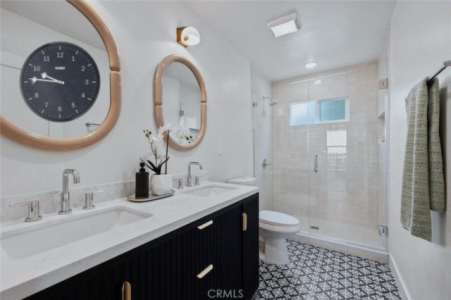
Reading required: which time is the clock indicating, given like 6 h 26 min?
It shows 9 h 46 min
